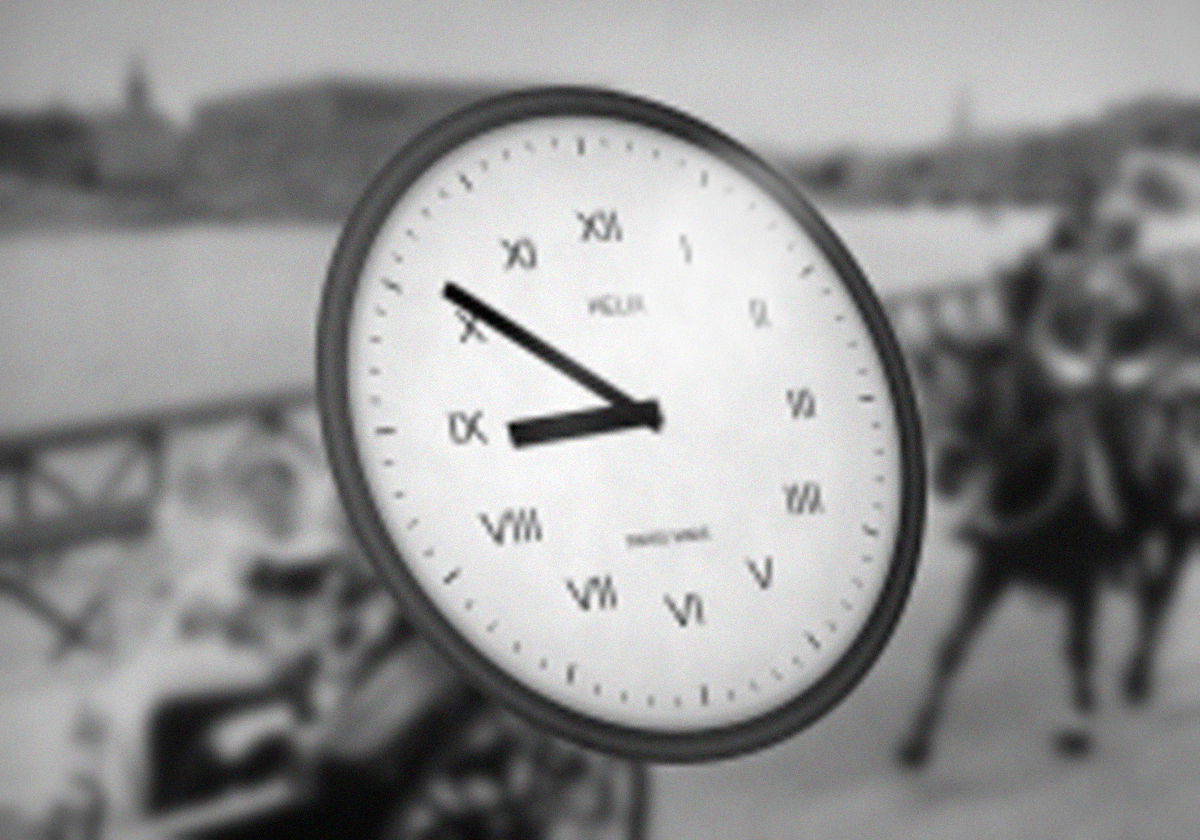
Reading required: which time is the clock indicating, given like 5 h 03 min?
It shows 8 h 51 min
